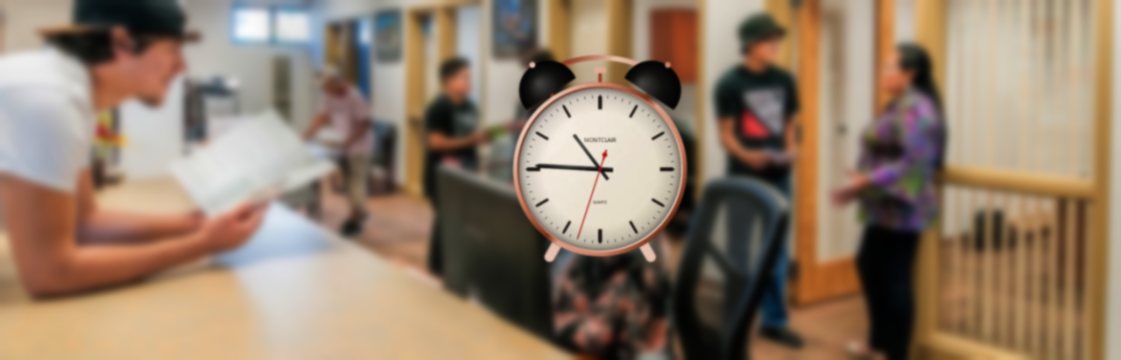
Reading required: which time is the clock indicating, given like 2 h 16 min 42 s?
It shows 10 h 45 min 33 s
